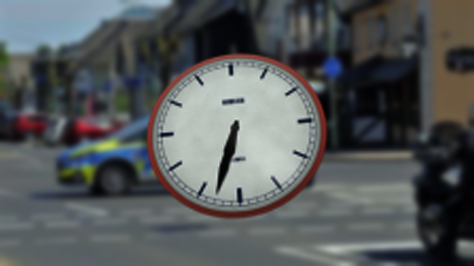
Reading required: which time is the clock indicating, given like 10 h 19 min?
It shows 6 h 33 min
